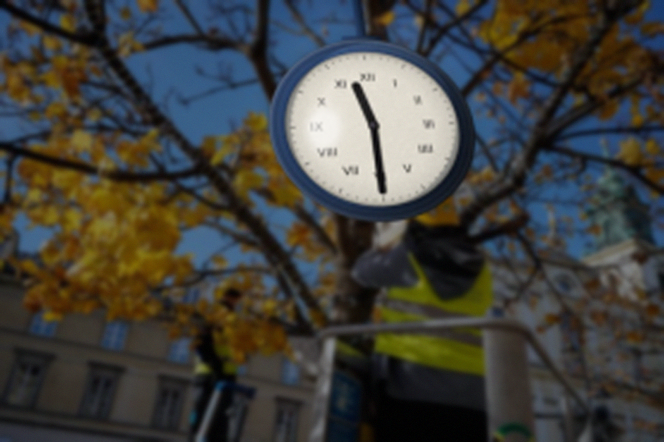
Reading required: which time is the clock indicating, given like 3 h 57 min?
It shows 11 h 30 min
